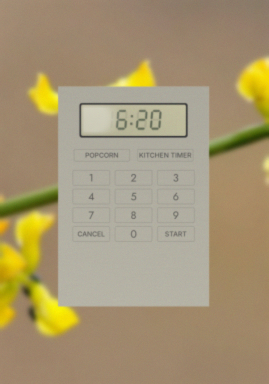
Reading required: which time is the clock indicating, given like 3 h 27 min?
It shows 6 h 20 min
